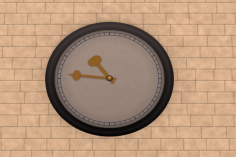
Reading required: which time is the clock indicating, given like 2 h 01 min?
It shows 10 h 46 min
